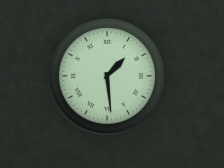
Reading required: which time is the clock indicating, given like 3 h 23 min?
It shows 1 h 29 min
